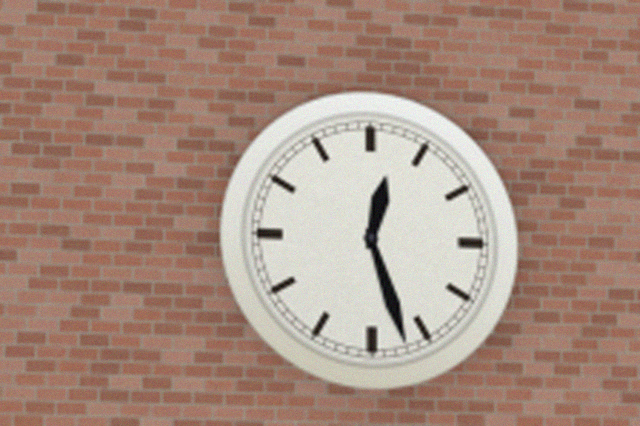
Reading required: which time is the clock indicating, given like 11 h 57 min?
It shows 12 h 27 min
